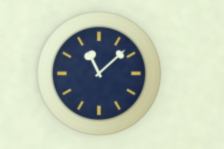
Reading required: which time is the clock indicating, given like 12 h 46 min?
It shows 11 h 08 min
